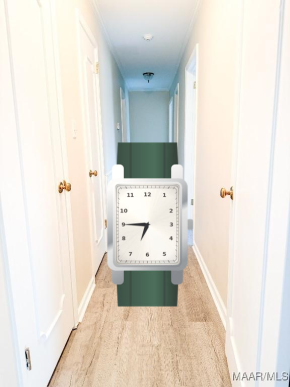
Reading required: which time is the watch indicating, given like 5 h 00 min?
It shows 6 h 45 min
